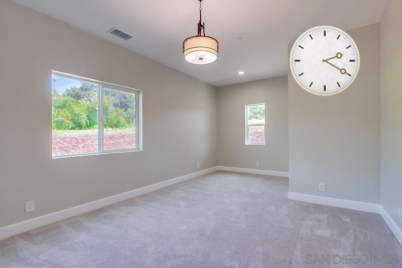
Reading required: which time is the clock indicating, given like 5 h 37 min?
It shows 2 h 20 min
